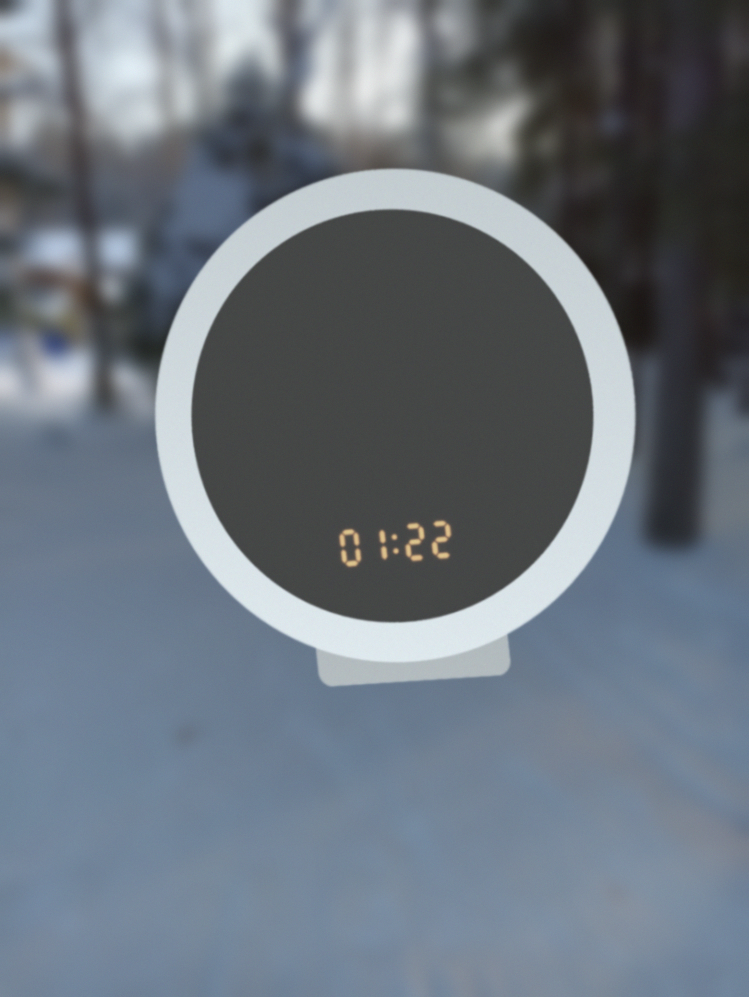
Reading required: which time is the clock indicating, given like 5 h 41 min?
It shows 1 h 22 min
